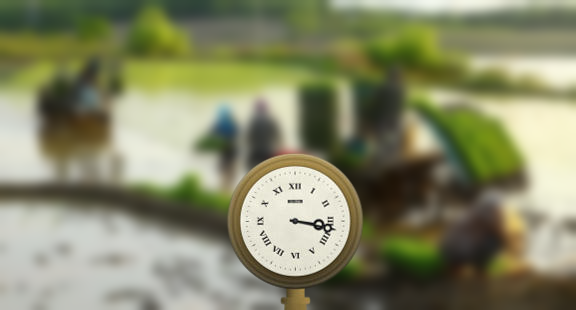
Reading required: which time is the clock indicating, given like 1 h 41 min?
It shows 3 h 17 min
